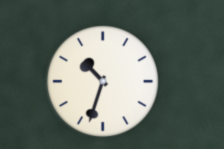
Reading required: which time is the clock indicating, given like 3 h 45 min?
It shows 10 h 33 min
